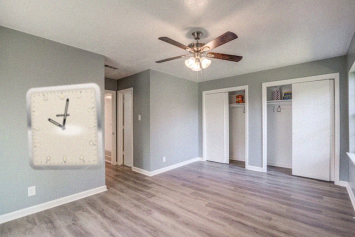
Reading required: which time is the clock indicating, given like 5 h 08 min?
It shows 10 h 02 min
